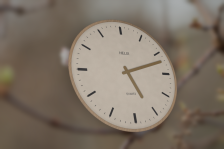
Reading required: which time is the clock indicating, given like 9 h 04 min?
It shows 5 h 12 min
